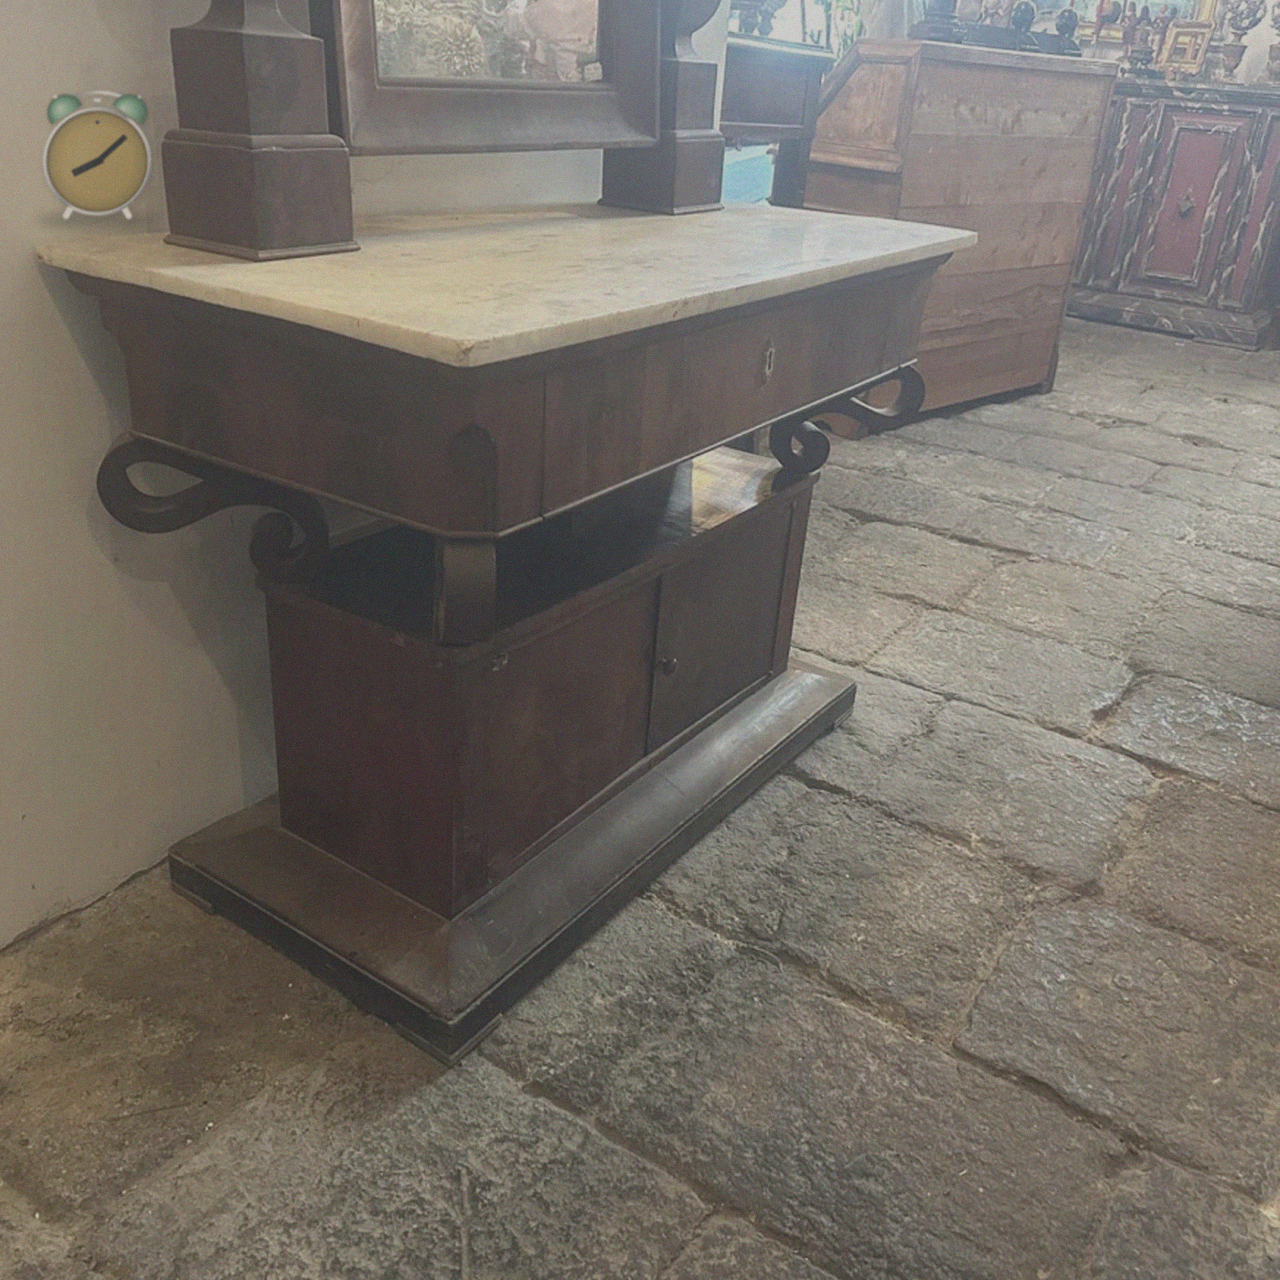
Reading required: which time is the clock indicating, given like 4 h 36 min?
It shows 8 h 08 min
